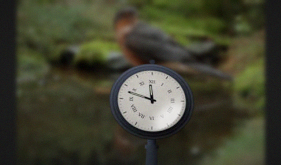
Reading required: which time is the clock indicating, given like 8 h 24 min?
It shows 11 h 48 min
